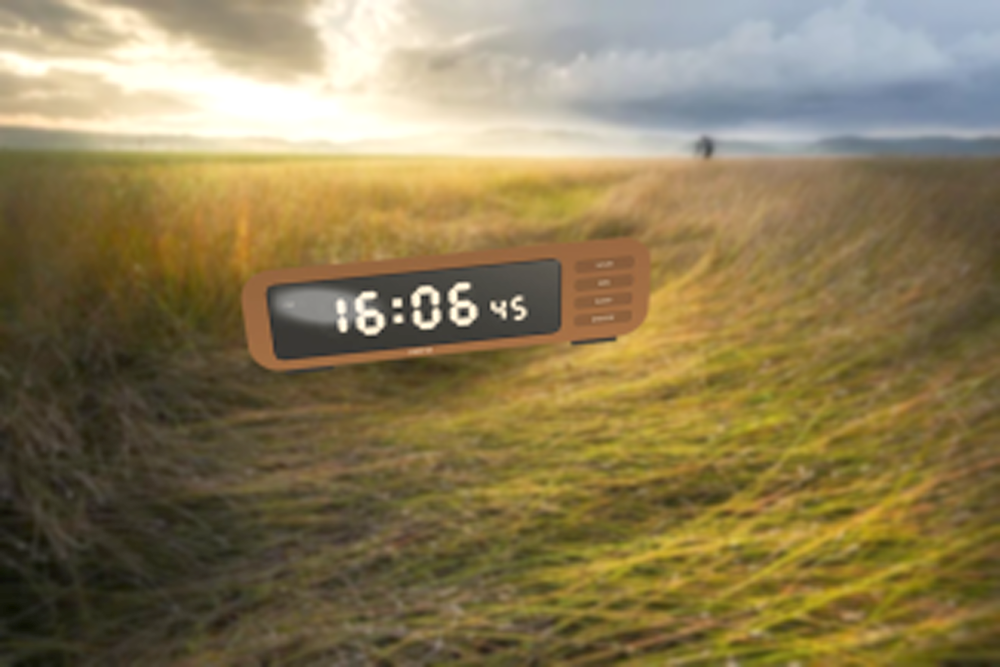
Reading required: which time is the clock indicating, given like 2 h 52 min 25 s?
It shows 16 h 06 min 45 s
